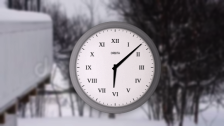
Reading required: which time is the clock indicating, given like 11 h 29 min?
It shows 6 h 08 min
